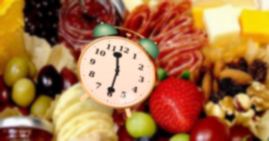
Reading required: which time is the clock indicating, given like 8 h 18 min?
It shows 11 h 30 min
